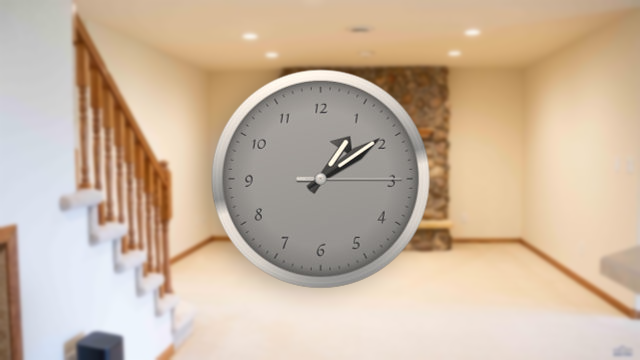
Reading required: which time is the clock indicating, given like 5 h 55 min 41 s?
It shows 1 h 09 min 15 s
